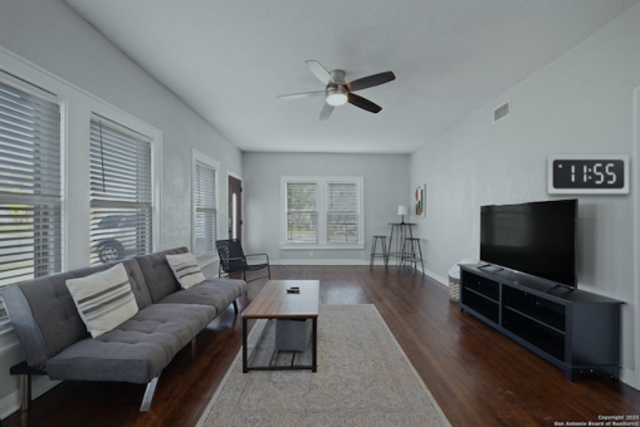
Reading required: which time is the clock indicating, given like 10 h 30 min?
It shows 11 h 55 min
